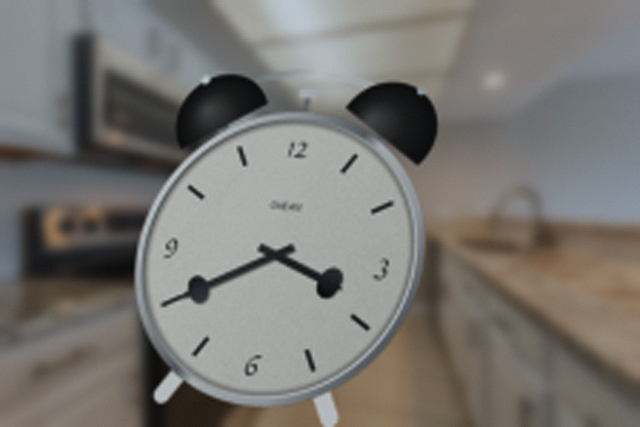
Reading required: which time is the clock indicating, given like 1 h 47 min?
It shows 3 h 40 min
